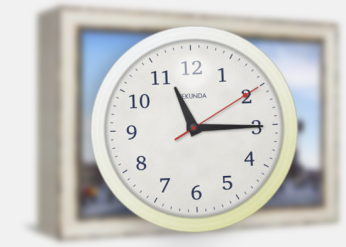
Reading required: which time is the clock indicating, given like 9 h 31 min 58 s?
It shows 11 h 15 min 10 s
